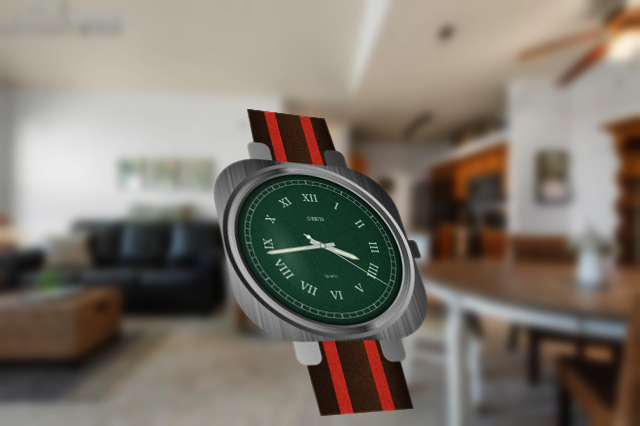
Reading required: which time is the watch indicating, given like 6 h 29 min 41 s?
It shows 3 h 43 min 21 s
